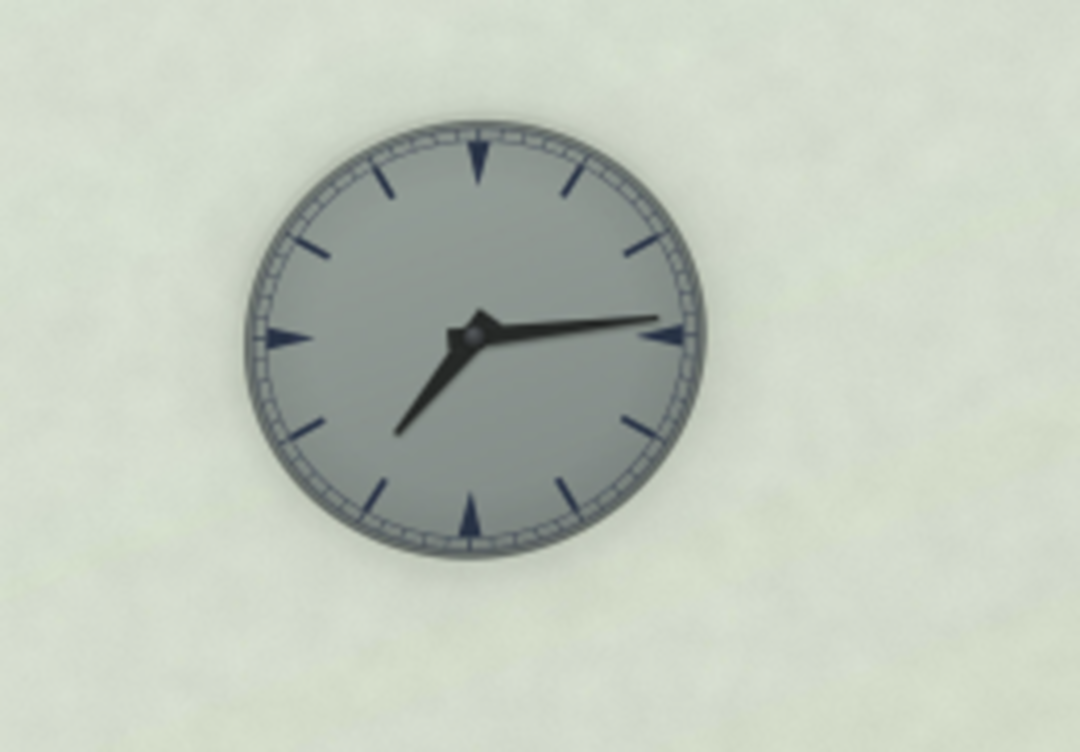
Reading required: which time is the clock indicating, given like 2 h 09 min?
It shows 7 h 14 min
